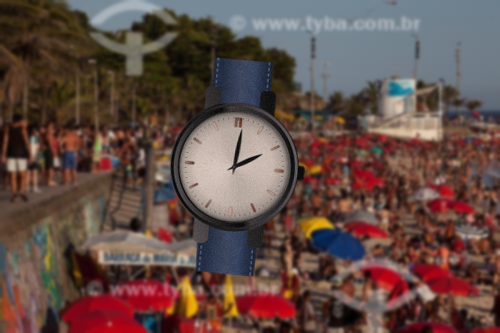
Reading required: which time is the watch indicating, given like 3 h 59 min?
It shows 2 h 01 min
